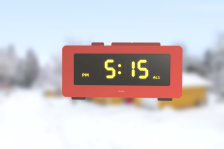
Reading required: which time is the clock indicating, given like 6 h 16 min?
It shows 5 h 15 min
